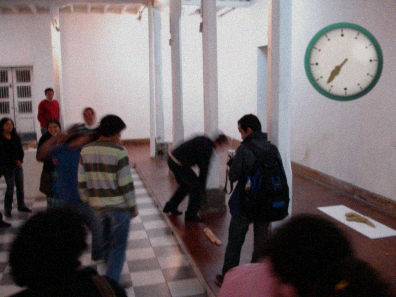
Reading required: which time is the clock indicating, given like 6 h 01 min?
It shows 7 h 37 min
